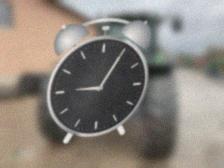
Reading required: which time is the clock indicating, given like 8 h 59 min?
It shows 9 h 05 min
